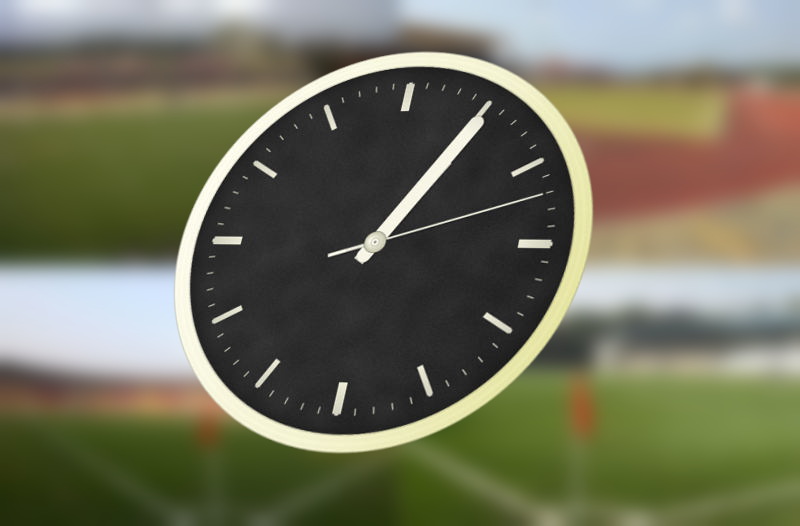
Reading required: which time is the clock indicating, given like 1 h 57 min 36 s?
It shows 1 h 05 min 12 s
